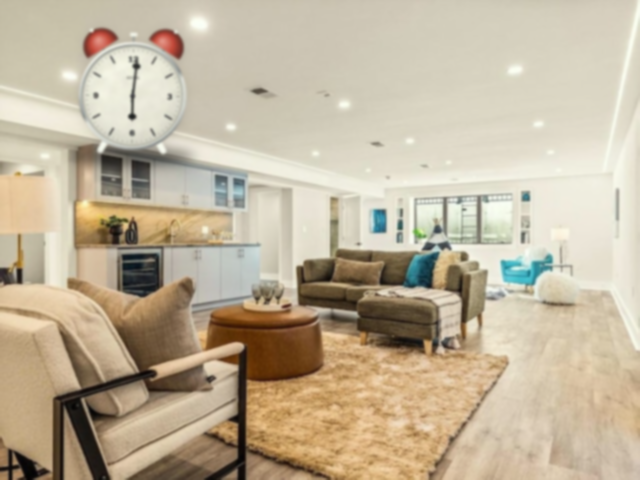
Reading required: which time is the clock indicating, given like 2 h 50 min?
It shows 6 h 01 min
